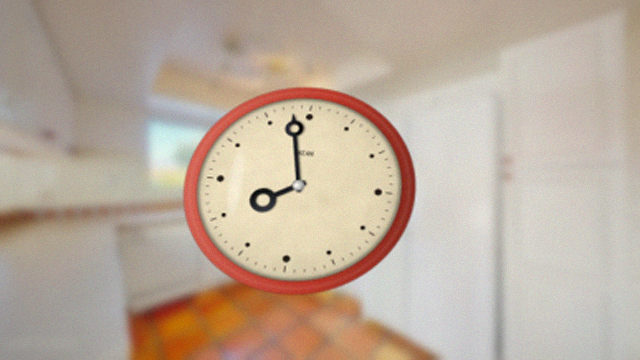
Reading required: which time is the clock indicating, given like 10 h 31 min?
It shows 7 h 58 min
